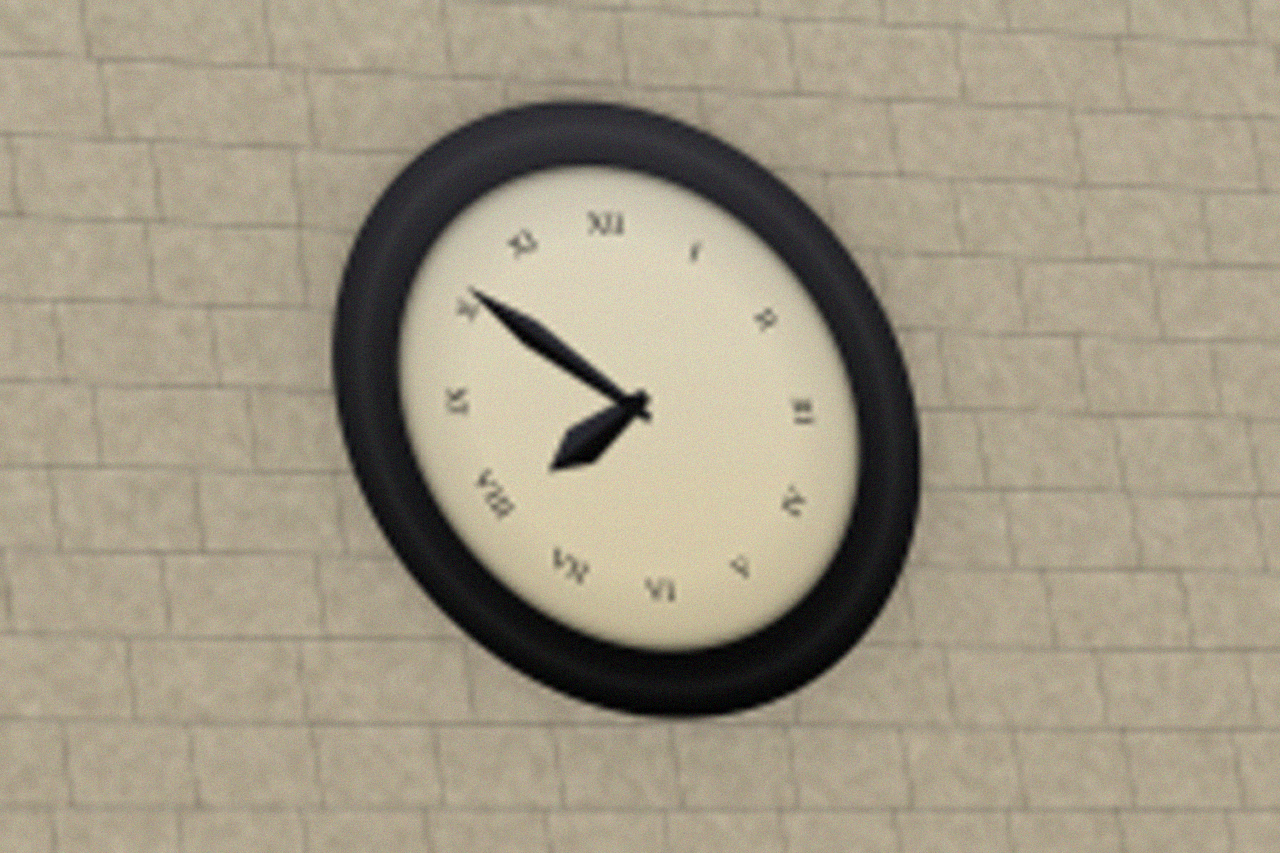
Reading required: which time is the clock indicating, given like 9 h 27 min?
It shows 7 h 51 min
